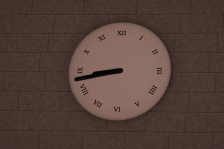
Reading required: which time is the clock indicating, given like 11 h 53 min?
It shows 8 h 43 min
